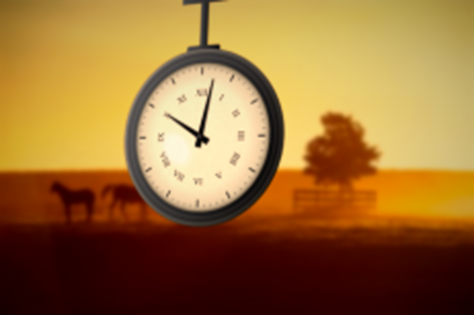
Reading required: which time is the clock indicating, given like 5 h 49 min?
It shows 10 h 02 min
